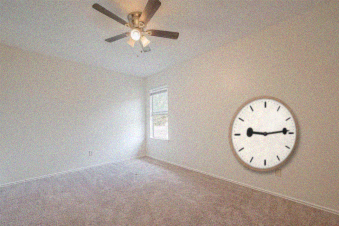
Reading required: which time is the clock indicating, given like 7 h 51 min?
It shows 9 h 14 min
